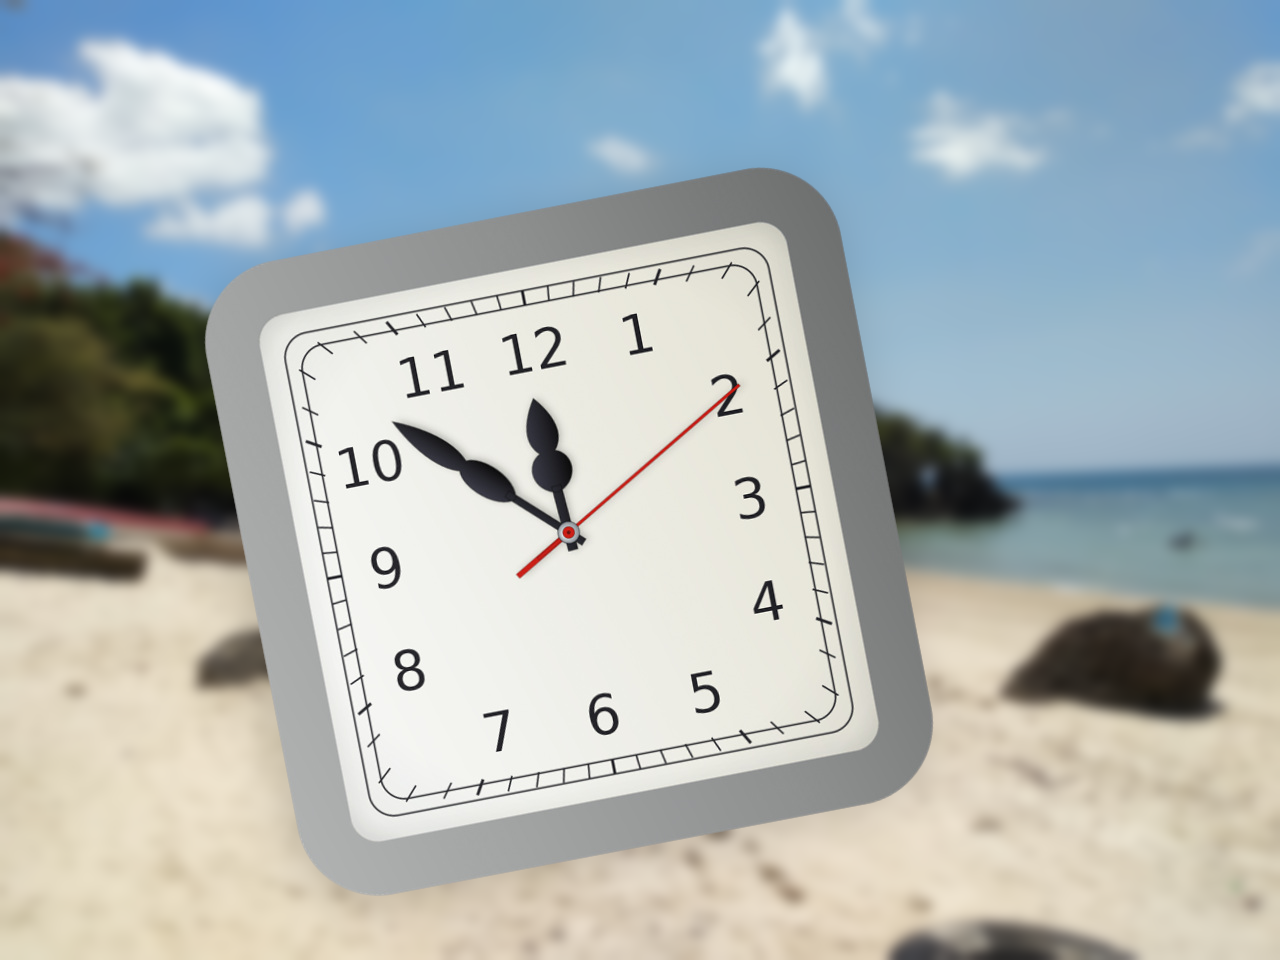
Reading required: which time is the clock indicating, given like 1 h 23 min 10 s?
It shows 11 h 52 min 10 s
